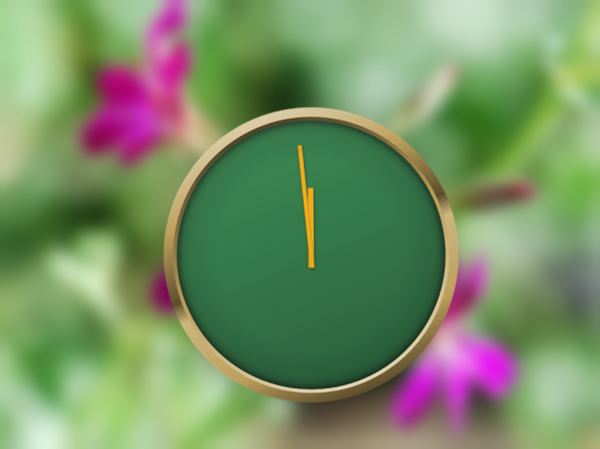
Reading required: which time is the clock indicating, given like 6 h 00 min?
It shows 11 h 59 min
